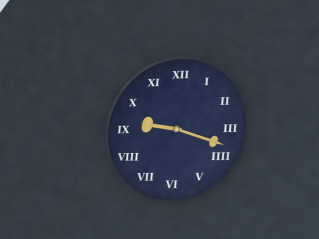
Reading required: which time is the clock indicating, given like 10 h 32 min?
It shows 9 h 18 min
